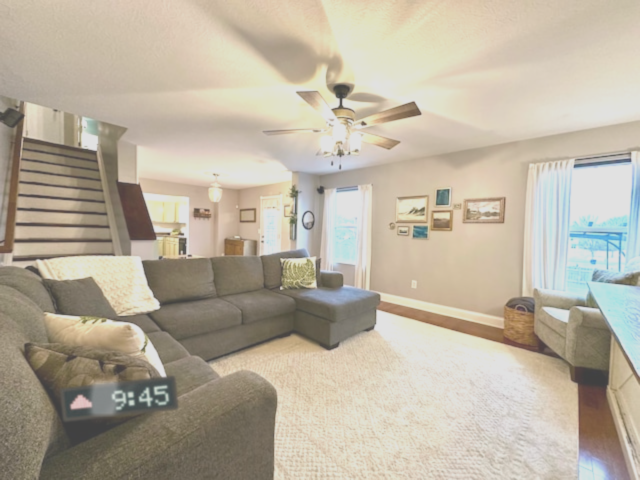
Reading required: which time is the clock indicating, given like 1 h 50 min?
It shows 9 h 45 min
